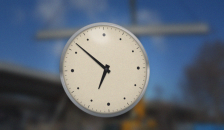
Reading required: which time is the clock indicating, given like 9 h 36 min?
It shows 6 h 52 min
